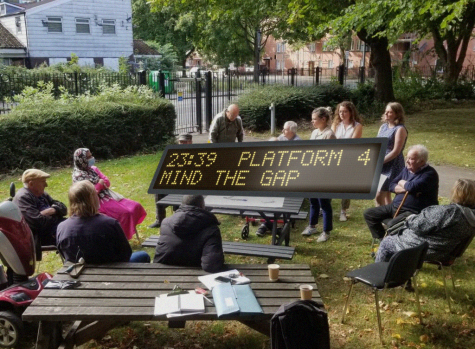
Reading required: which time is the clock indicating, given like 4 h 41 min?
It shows 23 h 39 min
